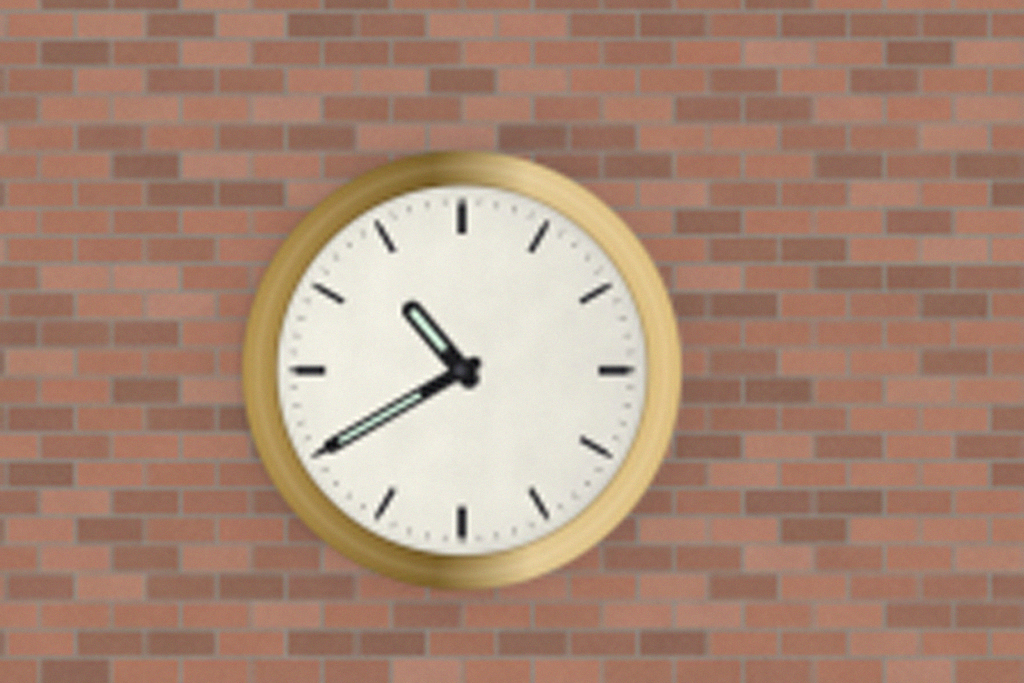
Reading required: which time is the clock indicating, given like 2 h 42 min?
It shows 10 h 40 min
